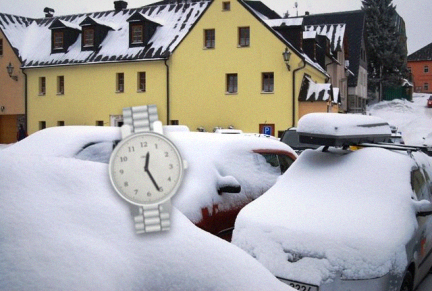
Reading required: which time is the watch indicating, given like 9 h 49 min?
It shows 12 h 26 min
